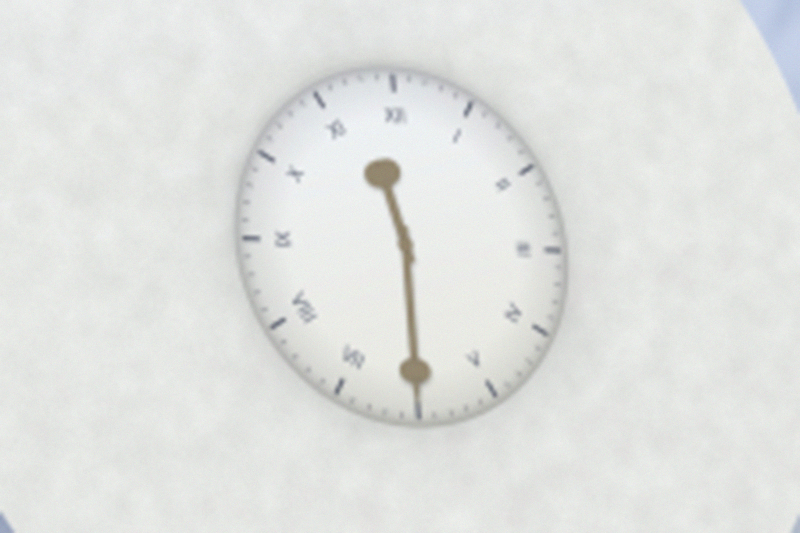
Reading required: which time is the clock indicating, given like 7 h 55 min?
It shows 11 h 30 min
